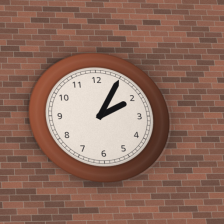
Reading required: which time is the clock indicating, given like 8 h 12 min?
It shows 2 h 05 min
